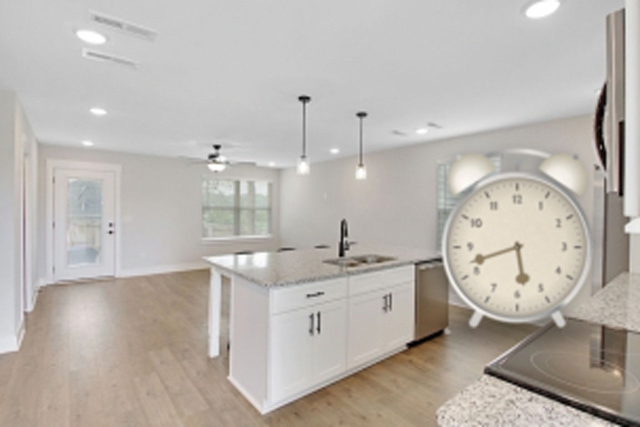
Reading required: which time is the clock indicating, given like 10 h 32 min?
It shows 5 h 42 min
